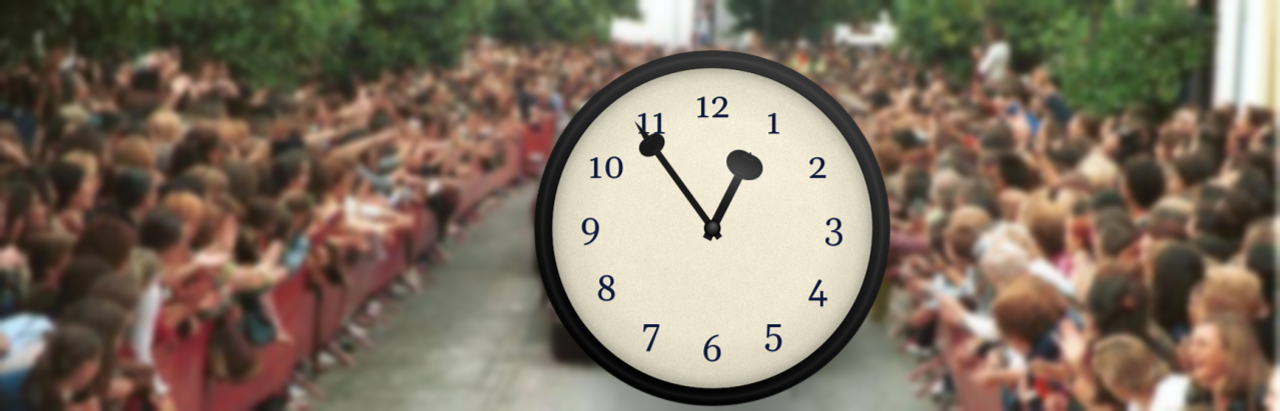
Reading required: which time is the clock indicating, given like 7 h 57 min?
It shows 12 h 54 min
